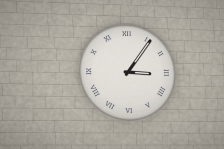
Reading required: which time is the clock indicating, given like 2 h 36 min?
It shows 3 h 06 min
